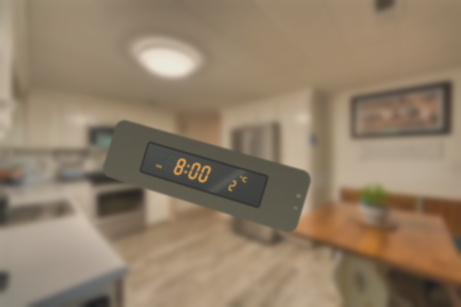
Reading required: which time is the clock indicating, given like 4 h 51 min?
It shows 8 h 00 min
